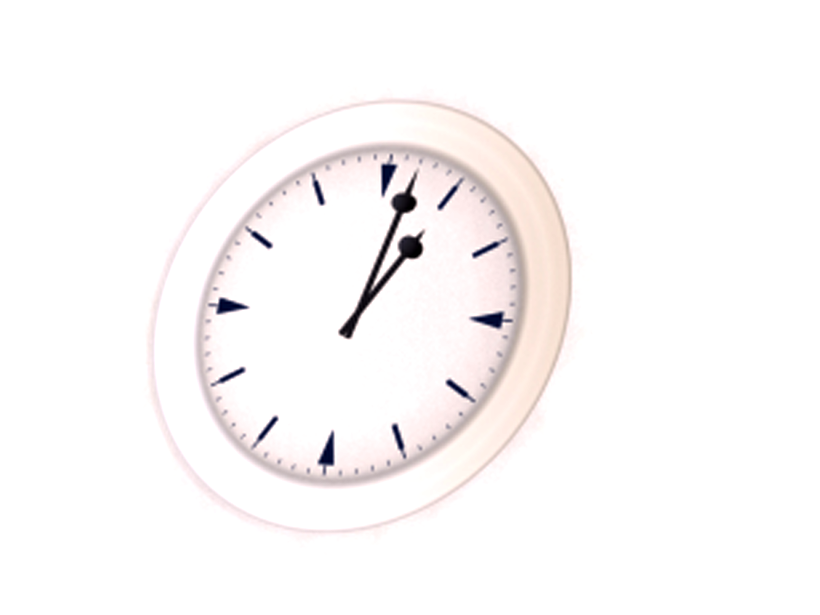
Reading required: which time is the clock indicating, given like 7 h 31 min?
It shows 1 h 02 min
